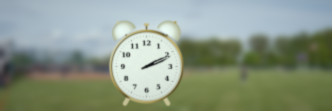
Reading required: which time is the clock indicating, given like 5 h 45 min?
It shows 2 h 11 min
